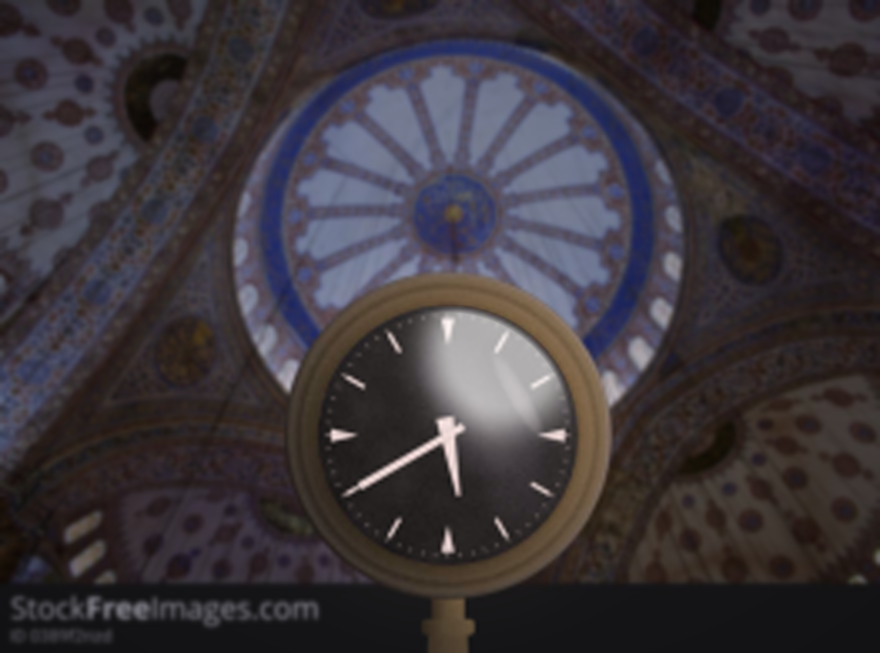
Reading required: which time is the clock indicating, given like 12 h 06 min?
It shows 5 h 40 min
